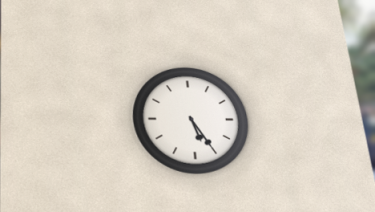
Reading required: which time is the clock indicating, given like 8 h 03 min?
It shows 5 h 25 min
